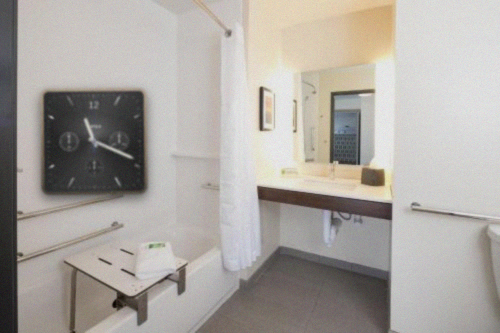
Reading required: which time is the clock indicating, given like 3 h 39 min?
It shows 11 h 19 min
